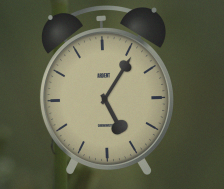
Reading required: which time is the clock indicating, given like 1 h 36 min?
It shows 5 h 06 min
